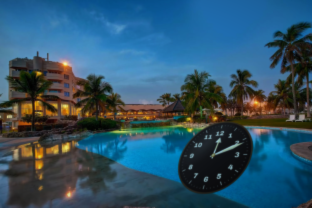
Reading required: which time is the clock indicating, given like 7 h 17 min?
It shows 12 h 11 min
